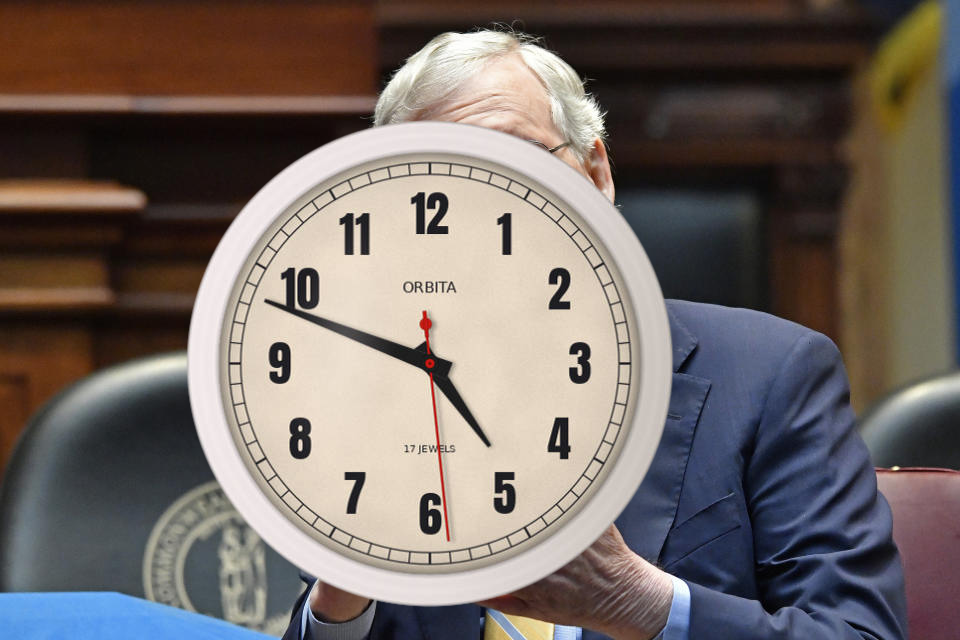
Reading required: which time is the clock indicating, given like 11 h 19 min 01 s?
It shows 4 h 48 min 29 s
